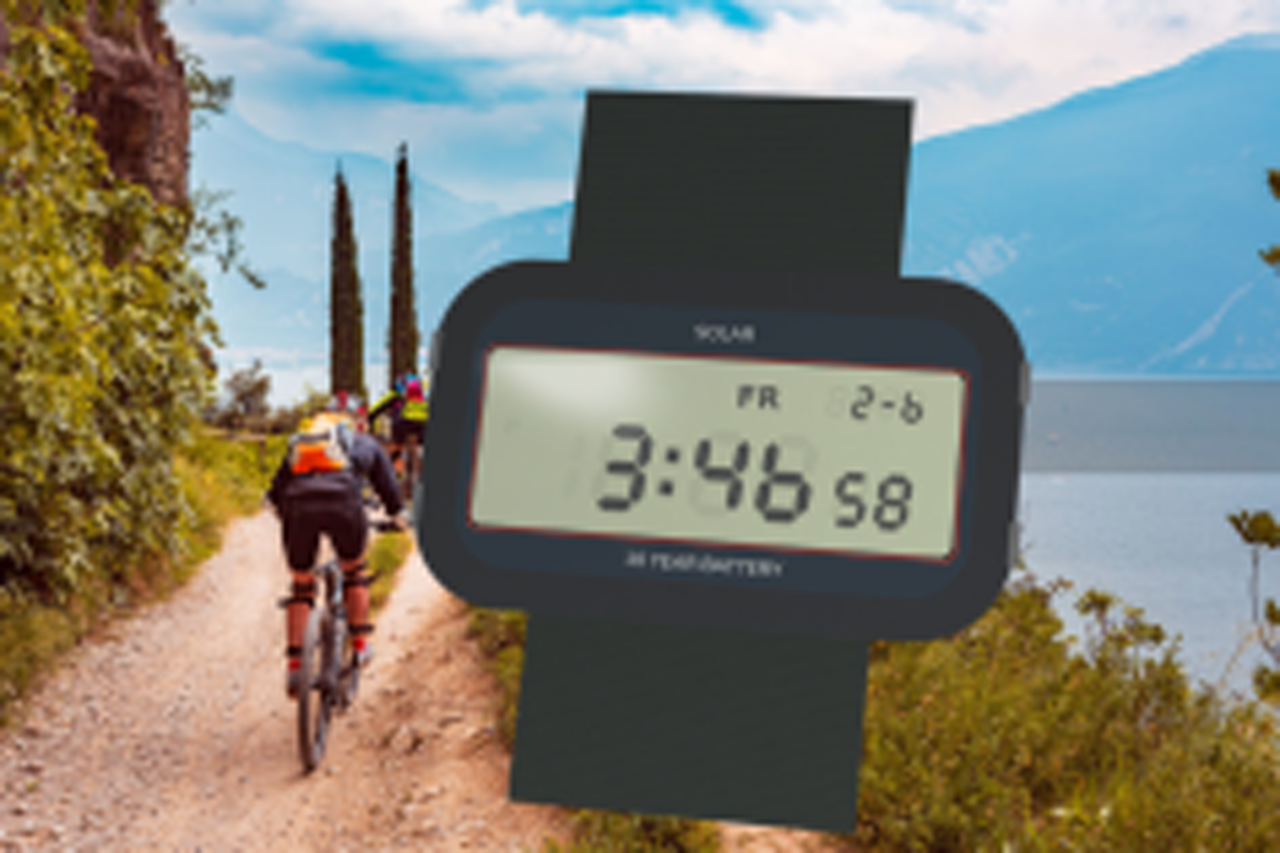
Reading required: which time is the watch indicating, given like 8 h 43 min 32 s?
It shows 3 h 46 min 58 s
